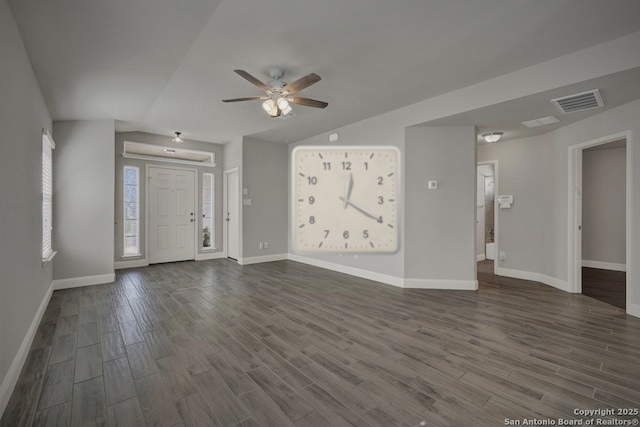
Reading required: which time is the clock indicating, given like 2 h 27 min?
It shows 12 h 20 min
